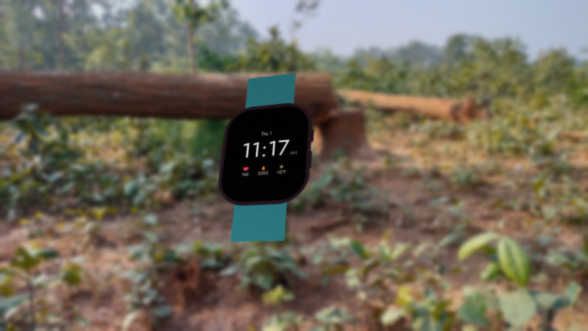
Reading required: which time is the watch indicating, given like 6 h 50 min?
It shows 11 h 17 min
